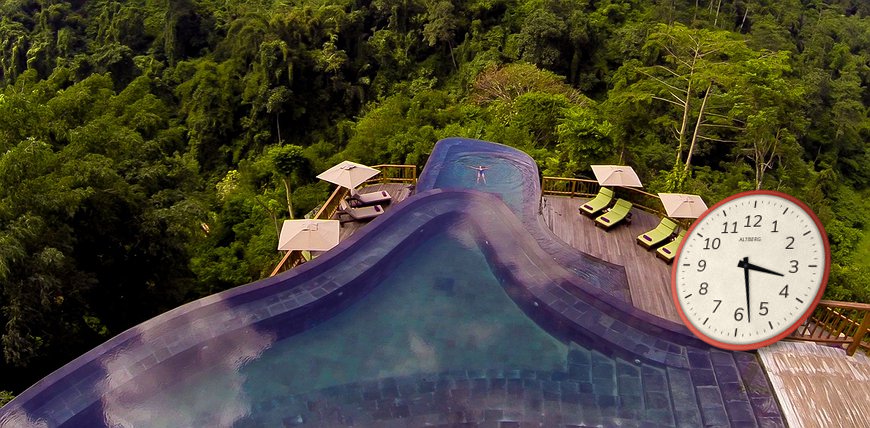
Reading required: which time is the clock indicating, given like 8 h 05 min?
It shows 3 h 28 min
